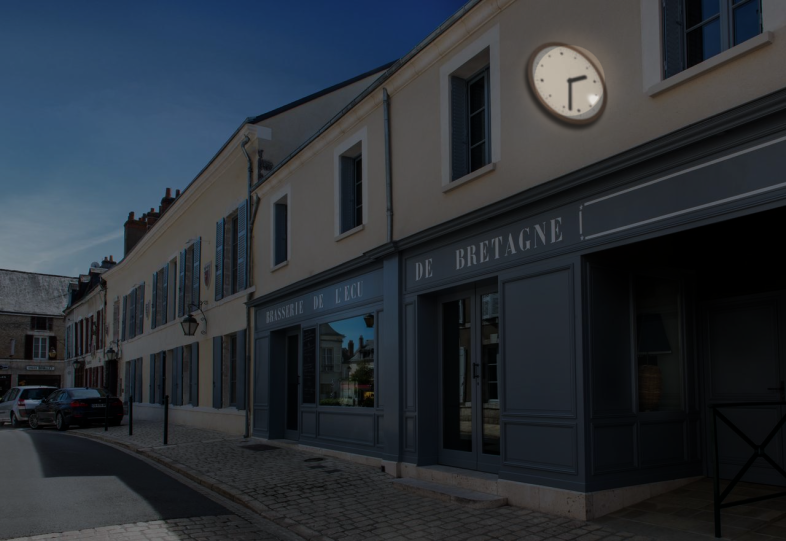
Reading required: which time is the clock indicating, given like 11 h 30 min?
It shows 2 h 33 min
